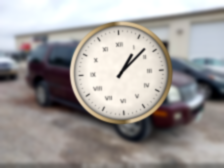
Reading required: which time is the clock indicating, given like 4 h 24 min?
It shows 1 h 08 min
